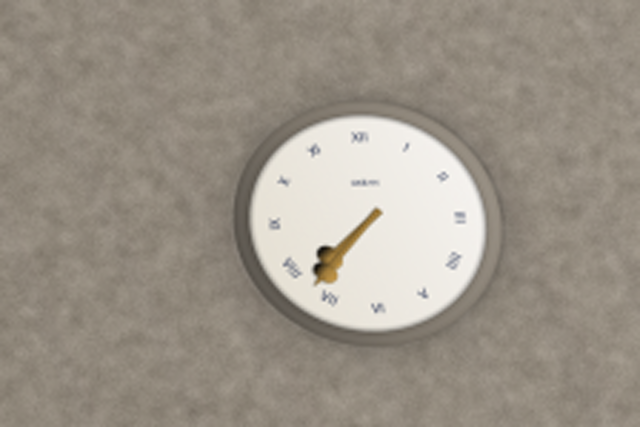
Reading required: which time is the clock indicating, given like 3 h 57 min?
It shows 7 h 37 min
